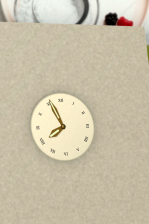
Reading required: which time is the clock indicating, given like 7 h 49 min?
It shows 7 h 56 min
